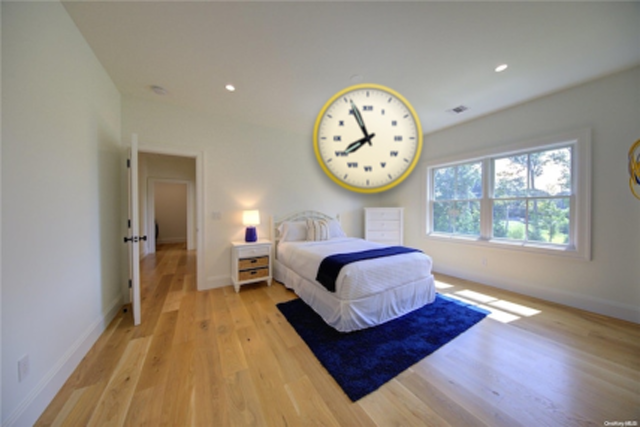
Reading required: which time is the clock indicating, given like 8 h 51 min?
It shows 7 h 56 min
